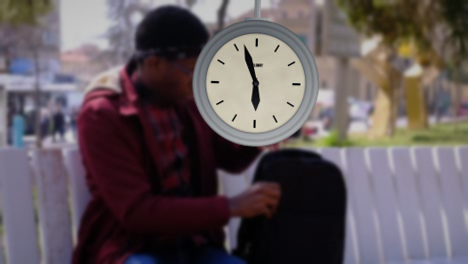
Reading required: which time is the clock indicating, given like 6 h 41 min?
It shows 5 h 57 min
